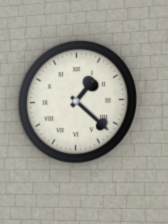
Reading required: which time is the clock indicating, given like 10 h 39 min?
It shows 1 h 22 min
